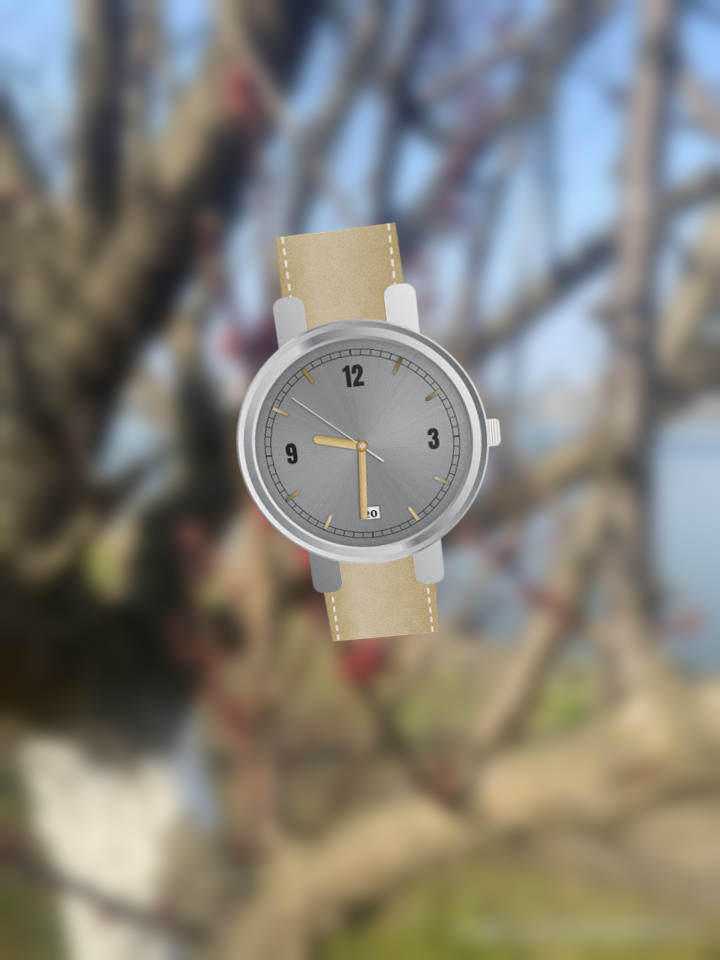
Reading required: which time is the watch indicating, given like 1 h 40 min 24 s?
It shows 9 h 30 min 52 s
